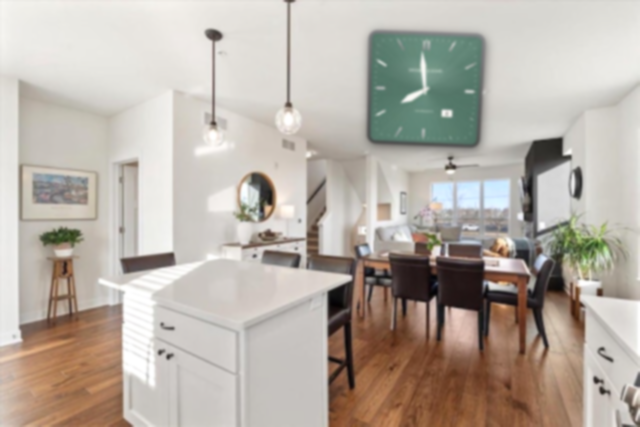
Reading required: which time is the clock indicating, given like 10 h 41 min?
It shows 7 h 59 min
